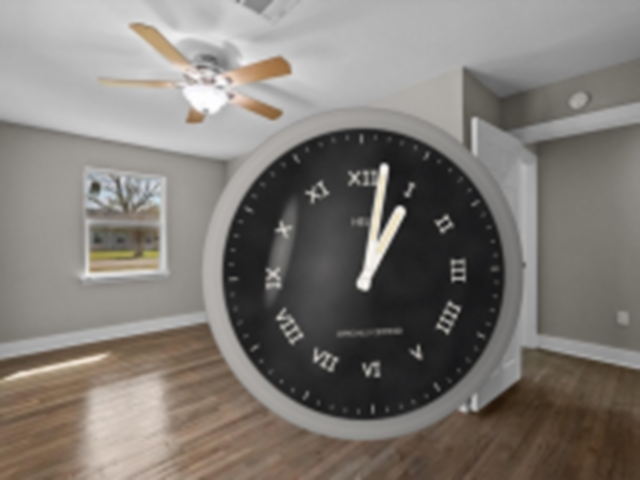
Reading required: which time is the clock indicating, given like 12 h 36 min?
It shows 1 h 02 min
